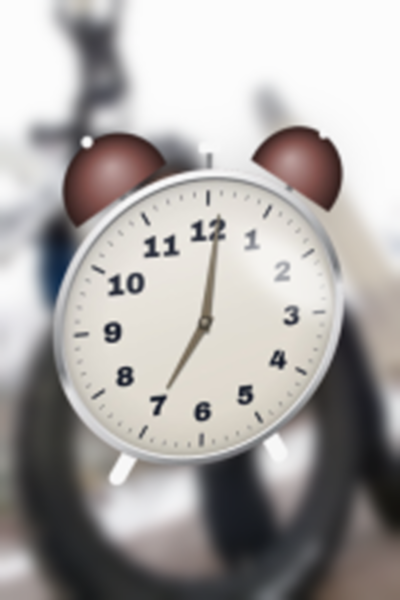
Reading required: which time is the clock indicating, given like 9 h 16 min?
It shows 7 h 01 min
